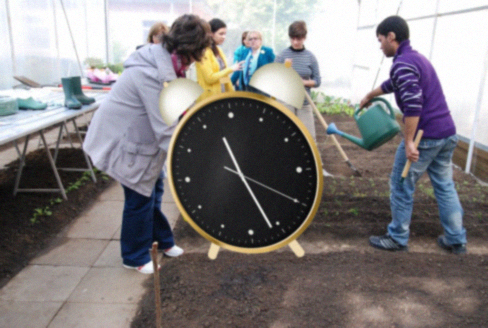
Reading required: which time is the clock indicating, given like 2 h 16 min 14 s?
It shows 11 h 26 min 20 s
